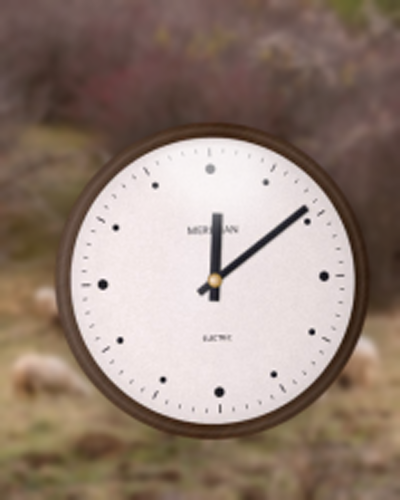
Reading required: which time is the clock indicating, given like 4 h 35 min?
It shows 12 h 09 min
